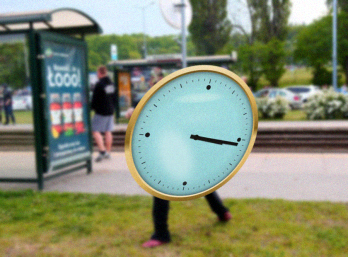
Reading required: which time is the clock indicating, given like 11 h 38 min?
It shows 3 h 16 min
